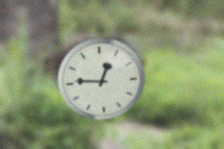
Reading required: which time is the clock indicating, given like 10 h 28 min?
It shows 12 h 46 min
